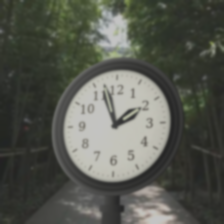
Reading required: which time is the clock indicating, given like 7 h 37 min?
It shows 1 h 57 min
